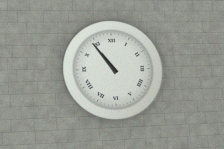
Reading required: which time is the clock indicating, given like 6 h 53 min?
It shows 10 h 54 min
